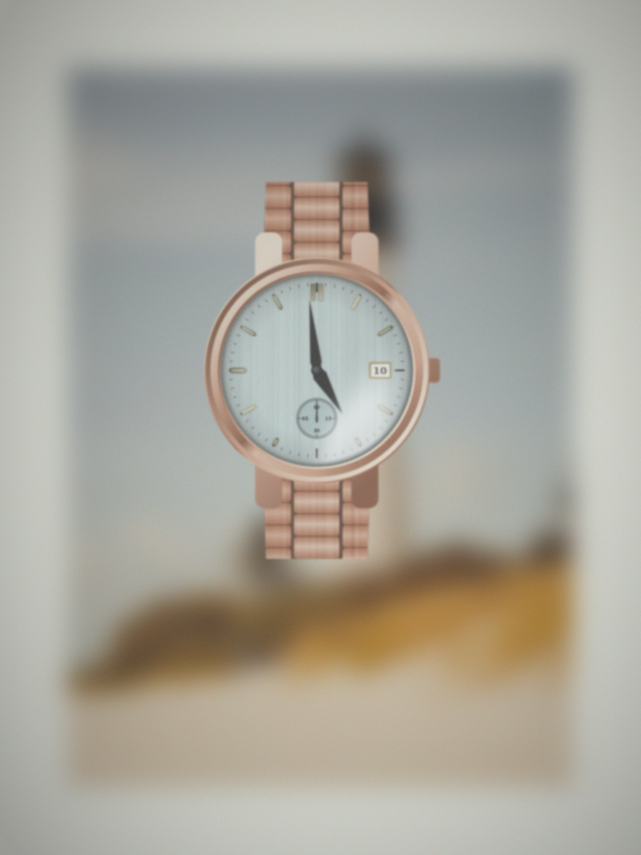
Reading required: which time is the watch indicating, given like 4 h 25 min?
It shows 4 h 59 min
